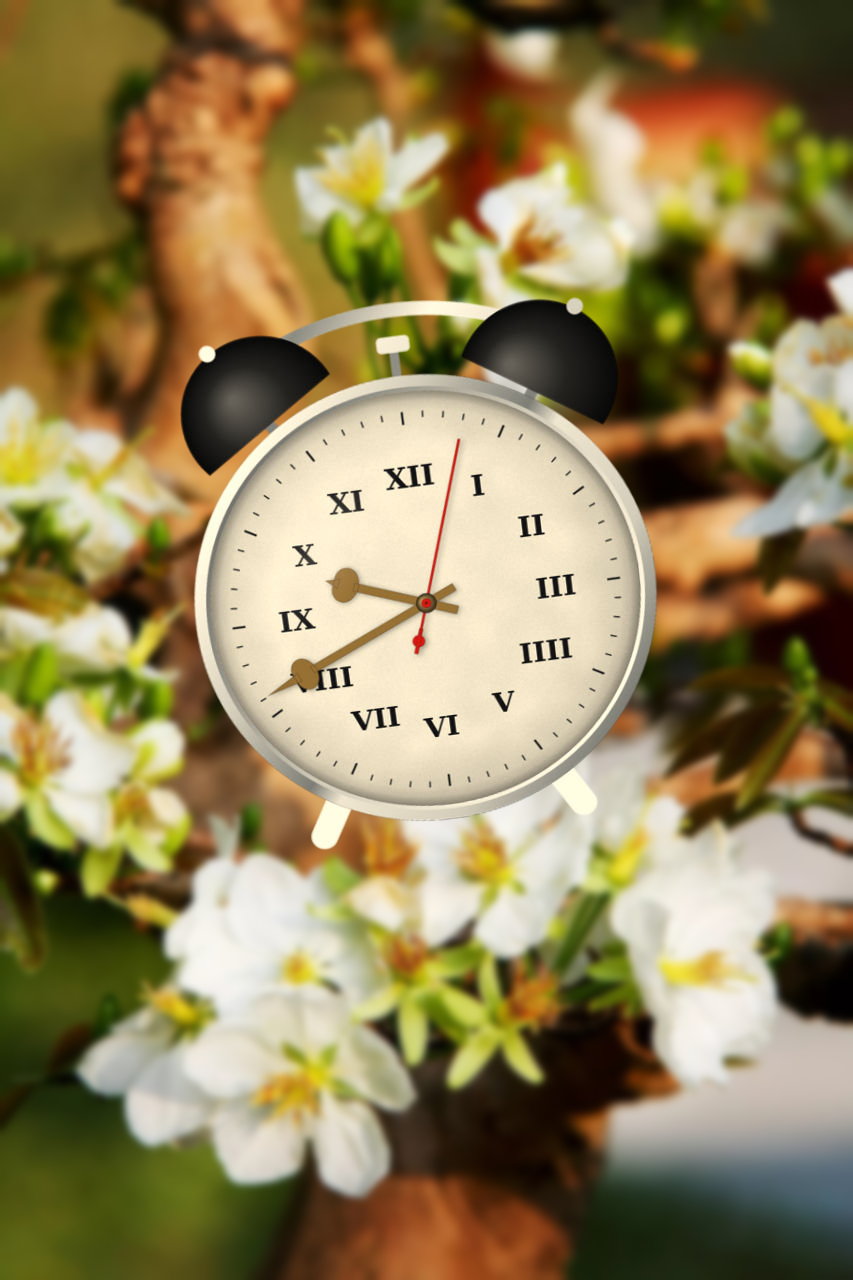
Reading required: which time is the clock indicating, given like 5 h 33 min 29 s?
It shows 9 h 41 min 03 s
